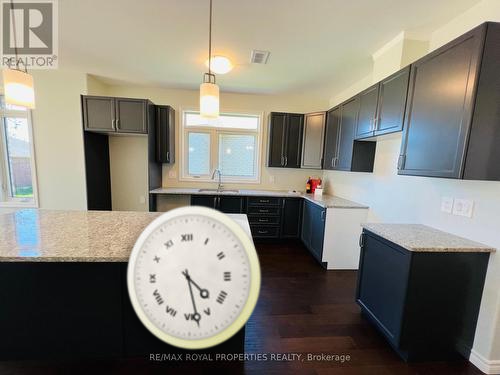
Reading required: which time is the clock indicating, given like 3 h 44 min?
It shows 4 h 28 min
